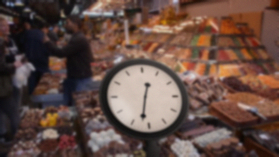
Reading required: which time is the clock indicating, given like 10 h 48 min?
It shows 12 h 32 min
